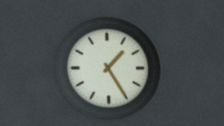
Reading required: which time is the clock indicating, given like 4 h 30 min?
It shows 1 h 25 min
